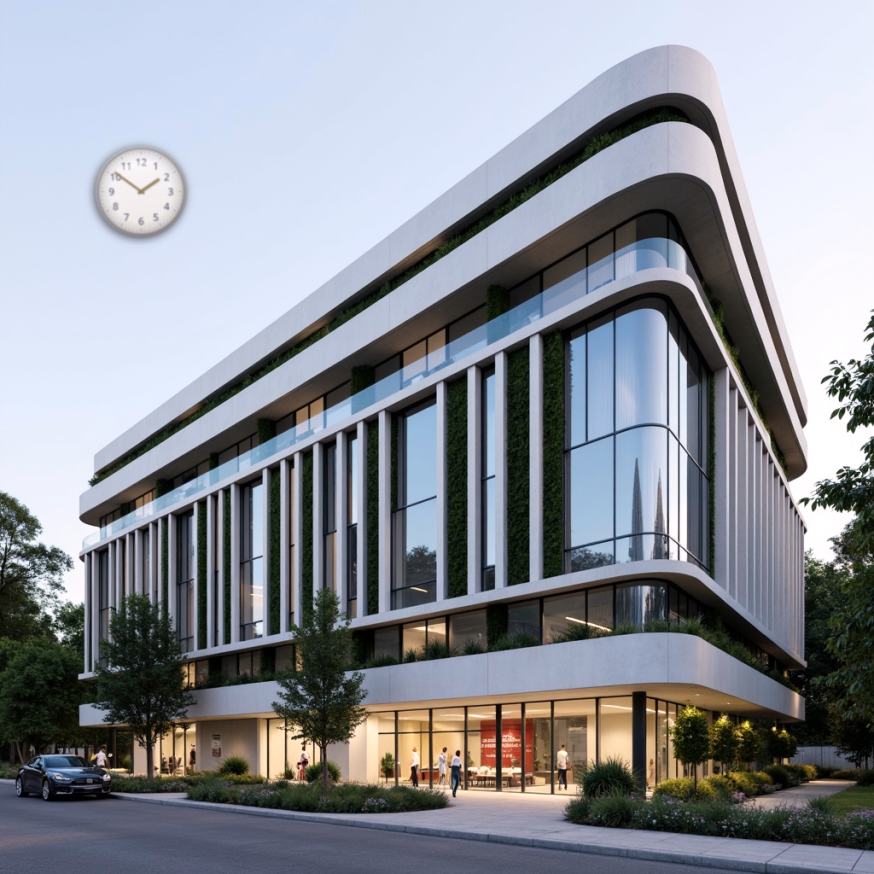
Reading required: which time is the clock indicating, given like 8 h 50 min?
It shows 1 h 51 min
